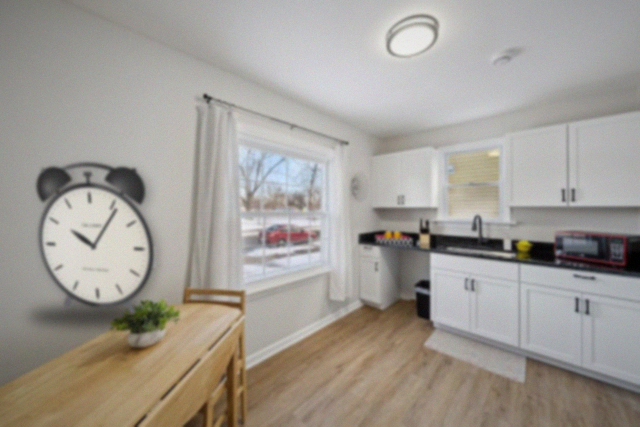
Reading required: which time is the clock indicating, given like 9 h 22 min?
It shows 10 h 06 min
